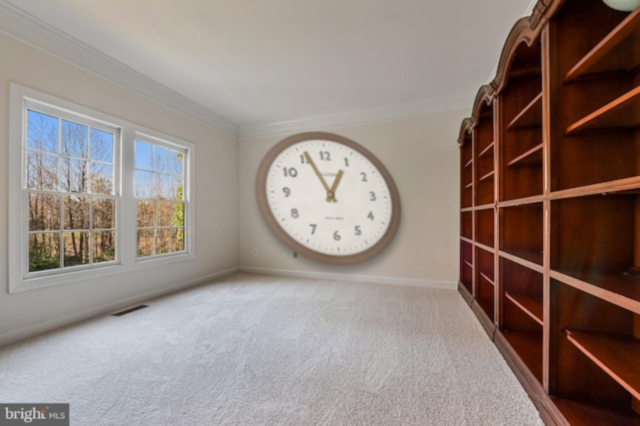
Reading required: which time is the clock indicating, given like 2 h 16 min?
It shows 12 h 56 min
